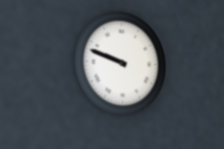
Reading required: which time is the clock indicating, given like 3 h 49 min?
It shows 9 h 48 min
